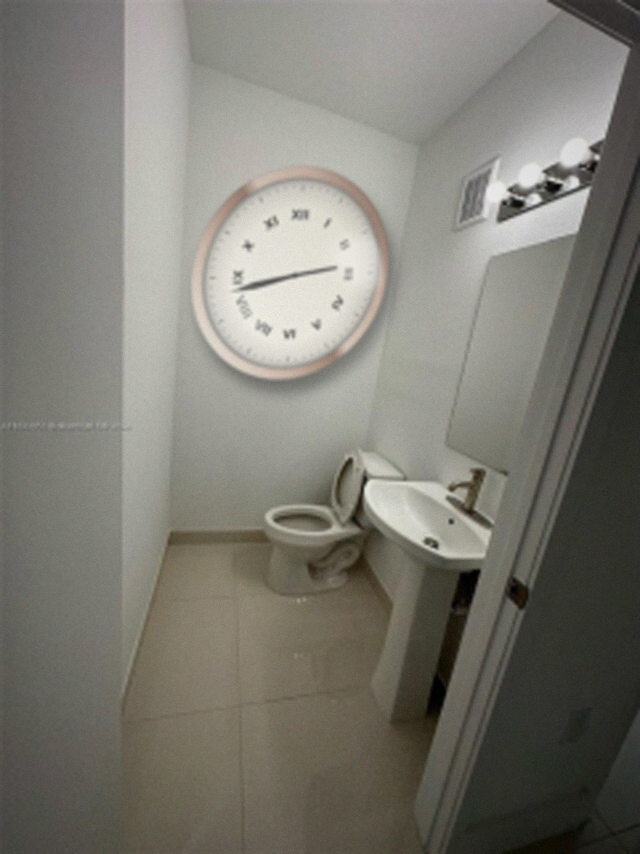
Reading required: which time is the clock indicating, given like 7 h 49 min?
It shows 2 h 43 min
